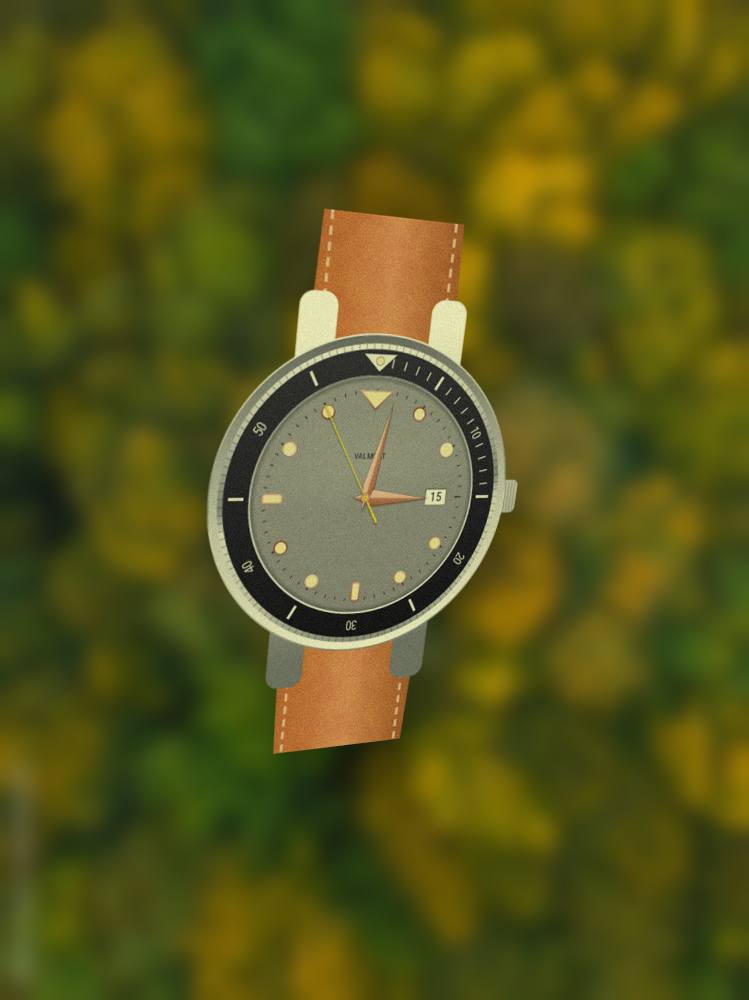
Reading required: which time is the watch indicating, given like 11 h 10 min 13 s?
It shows 3 h 01 min 55 s
